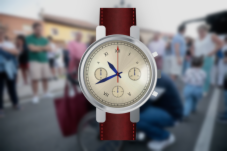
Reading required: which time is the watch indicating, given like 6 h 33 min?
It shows 10 h 41 min
